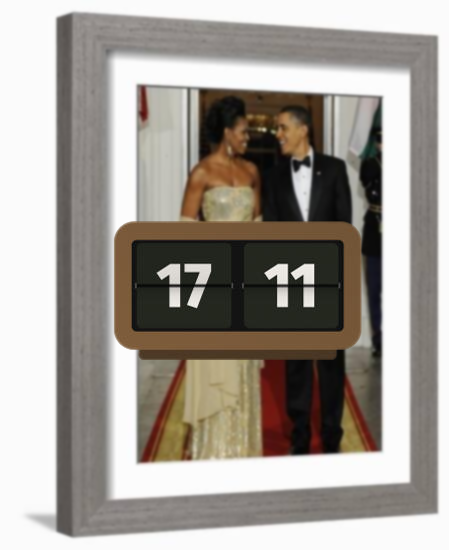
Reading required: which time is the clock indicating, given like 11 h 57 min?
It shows 17 h 11 min
